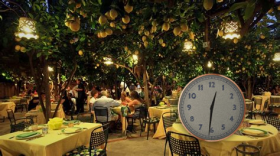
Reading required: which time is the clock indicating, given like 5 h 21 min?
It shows 12 h 31 min
